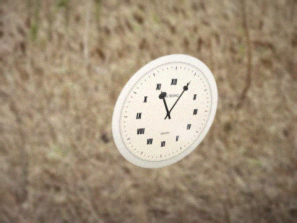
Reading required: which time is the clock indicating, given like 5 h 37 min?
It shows 11 h 05 min
